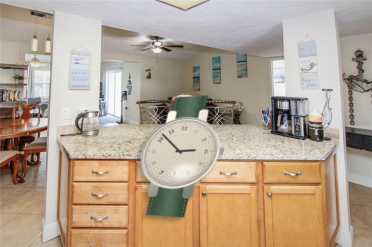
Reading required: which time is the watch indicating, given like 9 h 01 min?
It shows 2 h 52 min
